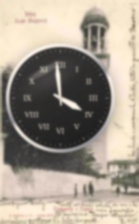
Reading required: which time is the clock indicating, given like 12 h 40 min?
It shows 3 h 59 min
